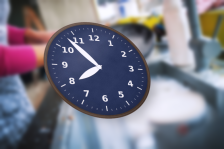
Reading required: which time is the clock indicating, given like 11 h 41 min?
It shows 7 h 53 min
